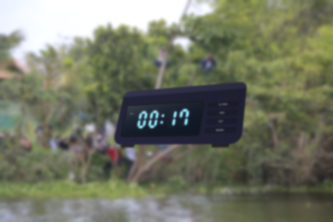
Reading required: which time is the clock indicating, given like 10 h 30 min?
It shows 0 h 17 min
